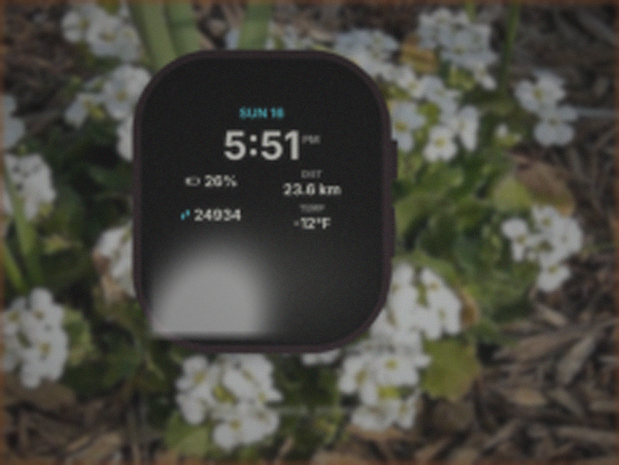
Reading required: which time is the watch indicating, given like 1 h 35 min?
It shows 5 h 51 min
